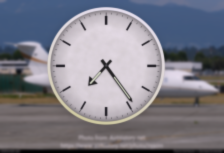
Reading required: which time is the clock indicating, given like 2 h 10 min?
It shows 7 h 24 min
